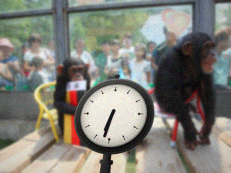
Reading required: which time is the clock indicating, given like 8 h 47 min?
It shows 6 h 32 min
